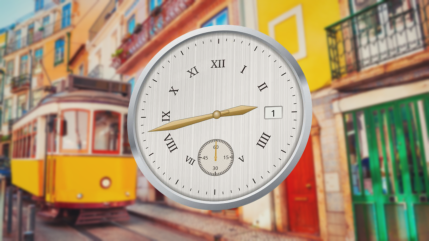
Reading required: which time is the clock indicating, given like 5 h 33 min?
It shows 2 h 43 min
